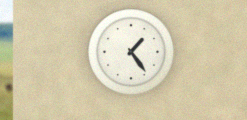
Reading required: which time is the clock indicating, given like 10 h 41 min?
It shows 1 h 24 min
